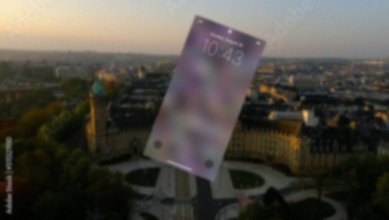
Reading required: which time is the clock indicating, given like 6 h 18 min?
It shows 10 h 43 min
